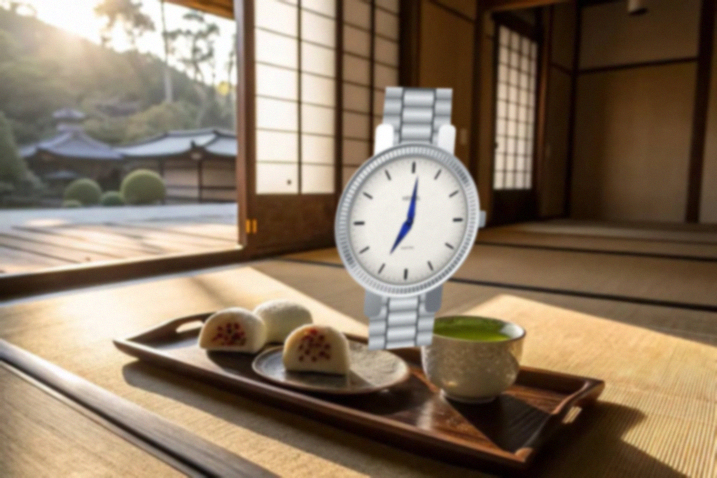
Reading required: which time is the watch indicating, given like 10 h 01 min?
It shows 7 h 01 min
